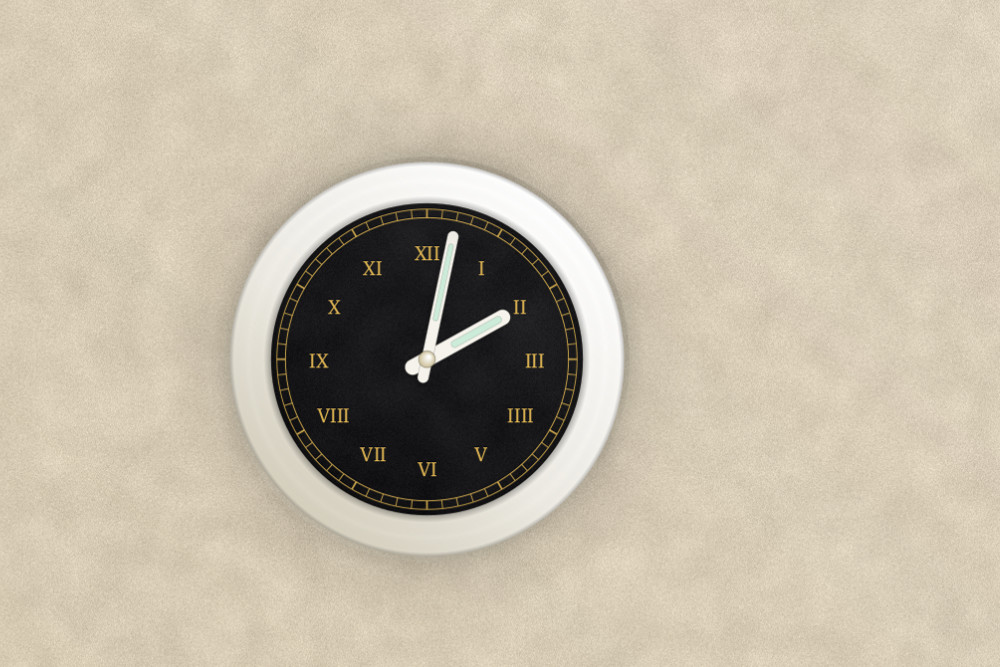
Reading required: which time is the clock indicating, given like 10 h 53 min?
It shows 2 h 02 min
